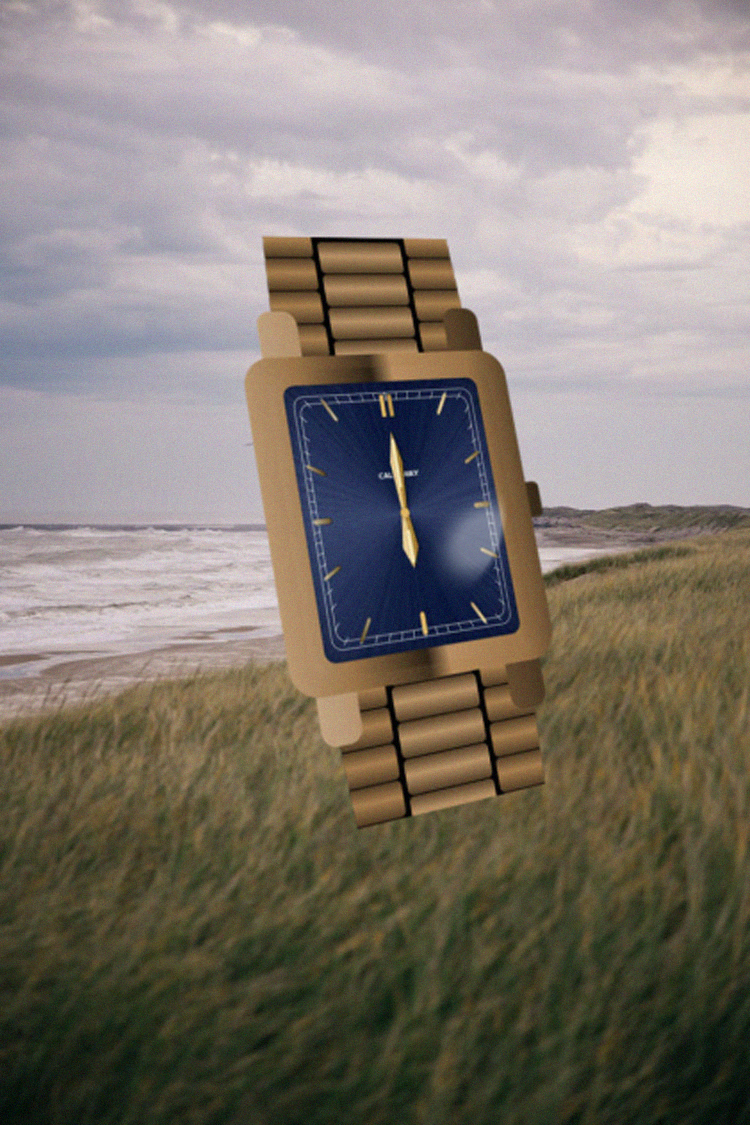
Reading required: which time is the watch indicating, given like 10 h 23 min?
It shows 6 h 00 min
